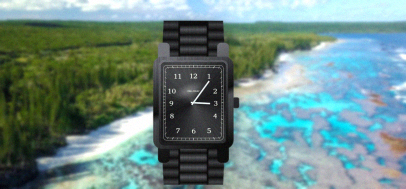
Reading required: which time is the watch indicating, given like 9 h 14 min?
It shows 3 h 06 min
